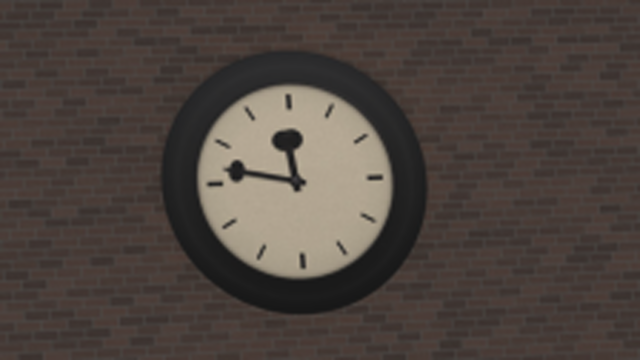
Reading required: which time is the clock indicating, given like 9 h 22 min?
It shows 11 h 47 min
